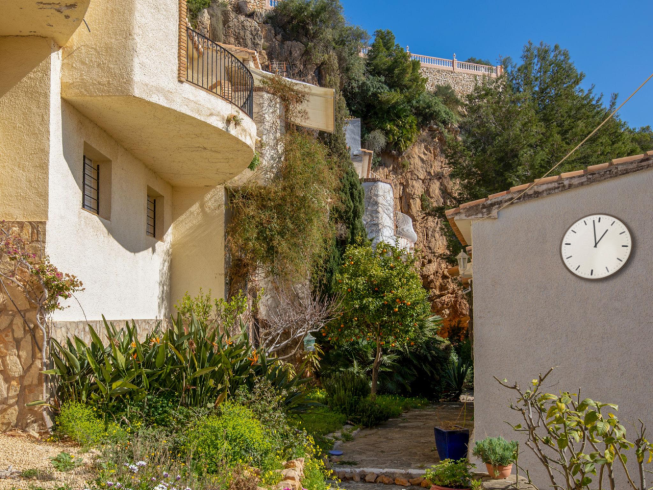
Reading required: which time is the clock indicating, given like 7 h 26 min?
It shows 12 h 58 min
